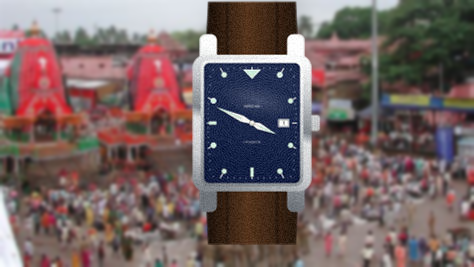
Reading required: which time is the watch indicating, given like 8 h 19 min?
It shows 3 h 49 min
